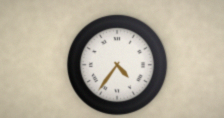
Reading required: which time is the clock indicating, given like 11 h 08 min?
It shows 4 h 36 min
